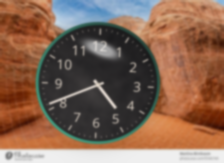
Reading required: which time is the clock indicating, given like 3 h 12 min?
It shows 4 h 41 min
